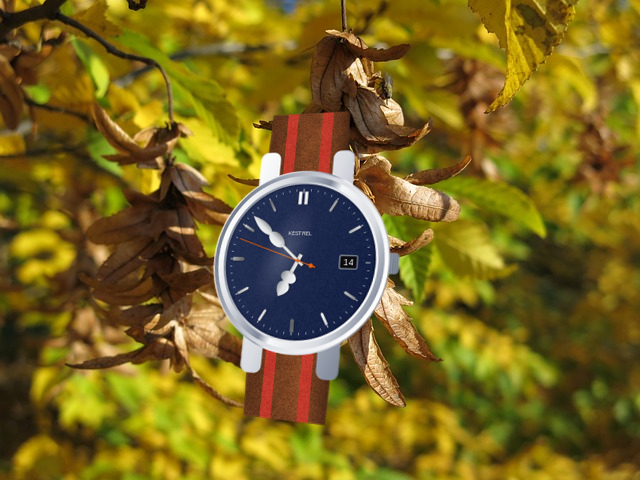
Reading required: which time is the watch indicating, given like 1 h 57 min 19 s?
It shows 6 h 51 min 48 s
